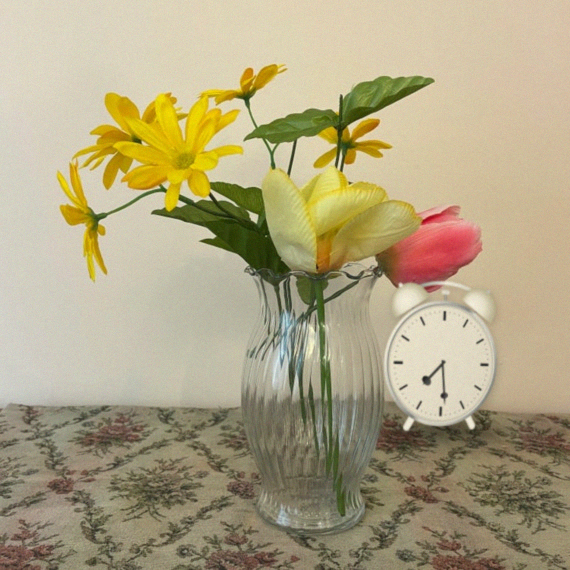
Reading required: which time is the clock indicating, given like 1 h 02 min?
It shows 7 h 29 min
